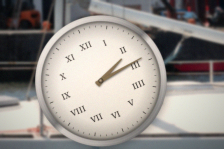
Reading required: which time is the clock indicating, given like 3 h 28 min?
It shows 2 h 14 min
